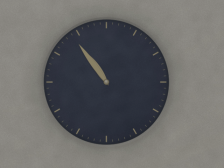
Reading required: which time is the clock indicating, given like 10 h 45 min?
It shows 10 h 54 min
